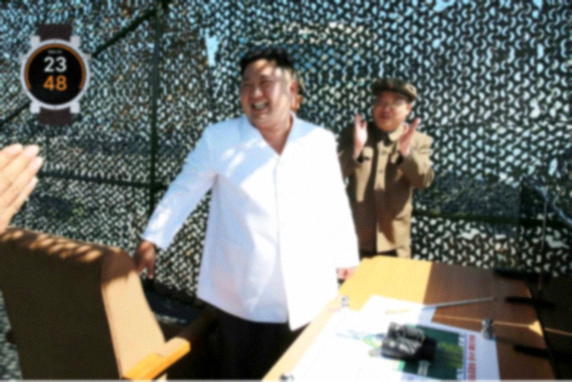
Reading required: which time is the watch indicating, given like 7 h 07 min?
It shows 23 h 48 min
